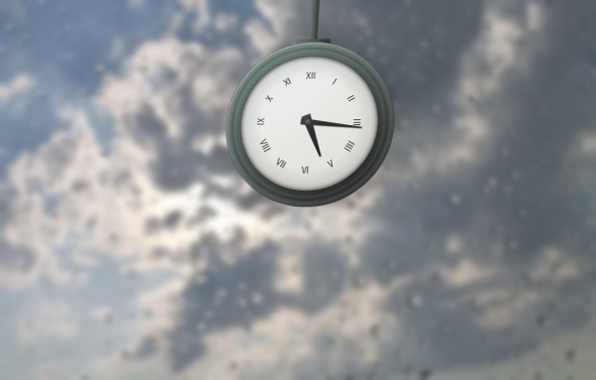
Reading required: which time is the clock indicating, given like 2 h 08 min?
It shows 5 h 16 min
